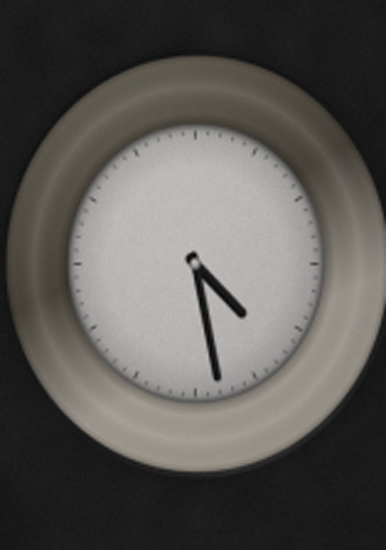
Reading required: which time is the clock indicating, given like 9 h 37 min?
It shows 4 h 28 min
